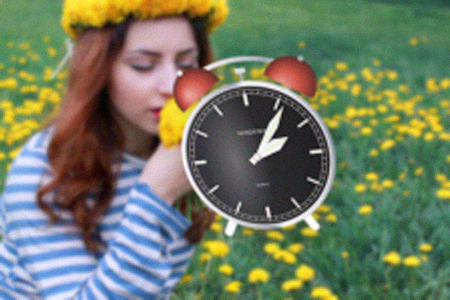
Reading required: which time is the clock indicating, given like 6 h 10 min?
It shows 2 h 06 min
